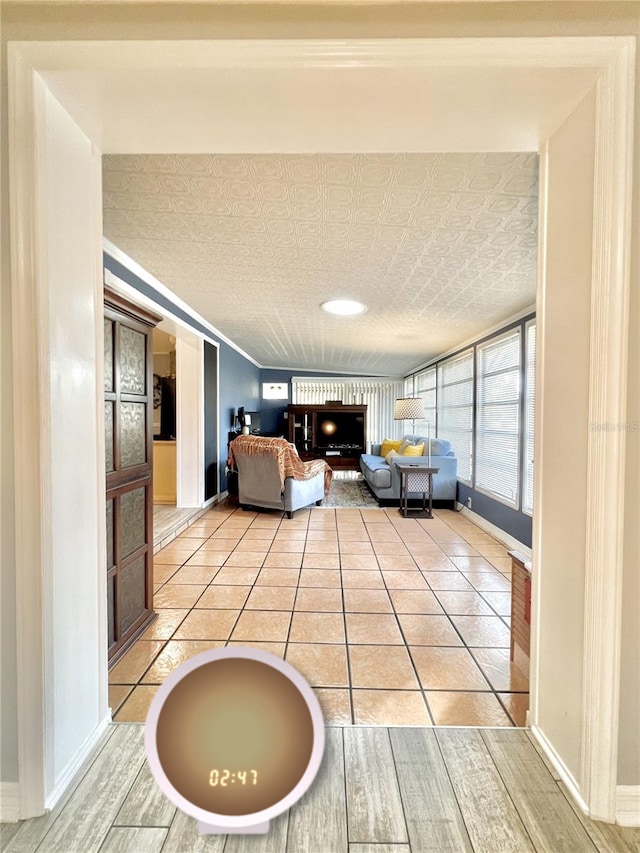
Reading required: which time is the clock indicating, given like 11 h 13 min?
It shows 2 h 47 min
